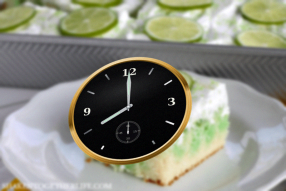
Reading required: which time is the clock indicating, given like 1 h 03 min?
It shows 8 h 00 min
